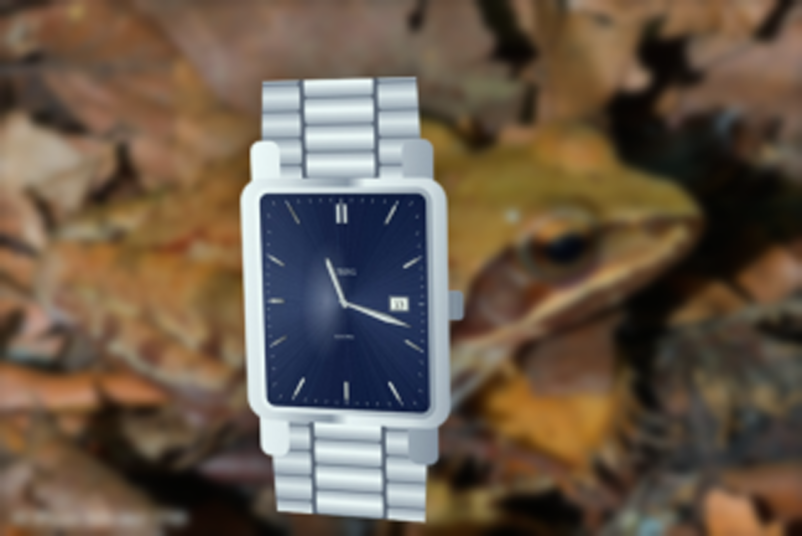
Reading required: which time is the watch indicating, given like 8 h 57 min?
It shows 11 h 18 min
